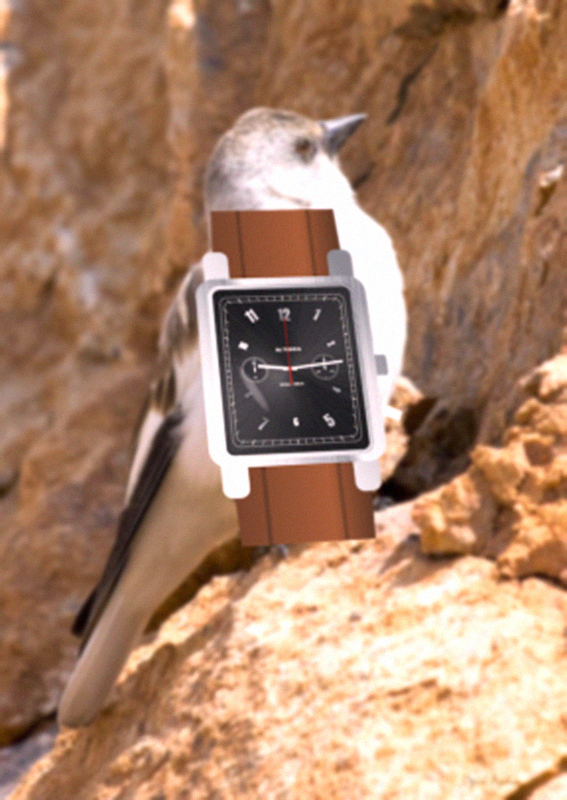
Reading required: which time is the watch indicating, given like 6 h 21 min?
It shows 9 h 14 min
